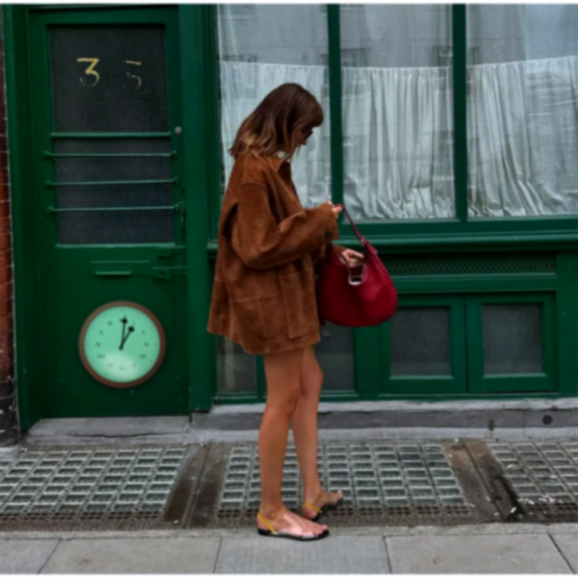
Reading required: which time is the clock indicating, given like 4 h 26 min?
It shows 1 h 01 min
